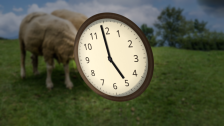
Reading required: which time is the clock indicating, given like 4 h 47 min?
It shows 4 h 59 min
